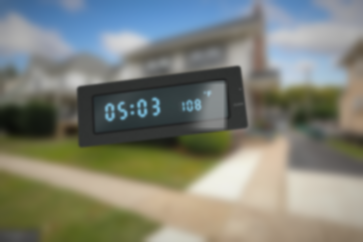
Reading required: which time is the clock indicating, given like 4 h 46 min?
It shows 5 h 03 min
